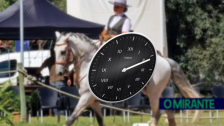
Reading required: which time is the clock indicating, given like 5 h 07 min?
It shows 2 h 11 min
